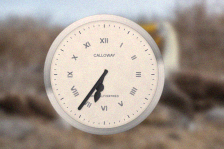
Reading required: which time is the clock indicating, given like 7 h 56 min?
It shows 6 h 36 min
